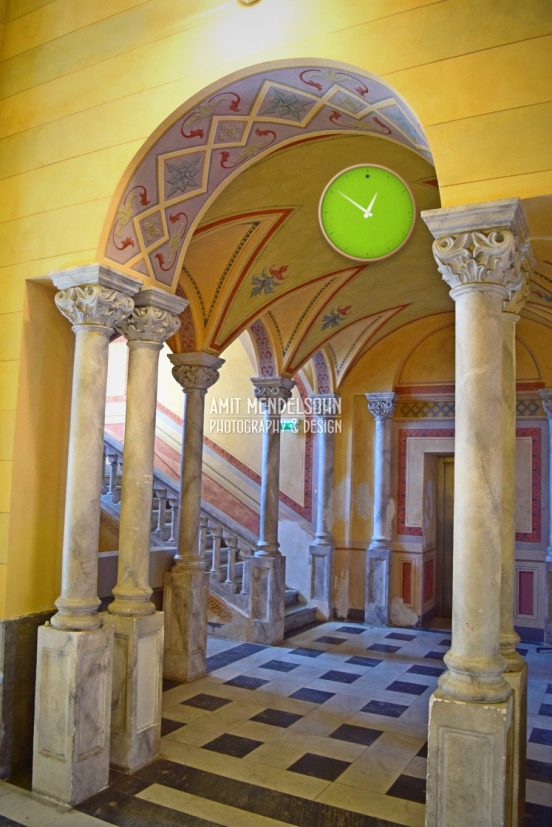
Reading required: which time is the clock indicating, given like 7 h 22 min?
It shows 12 h 51 min
